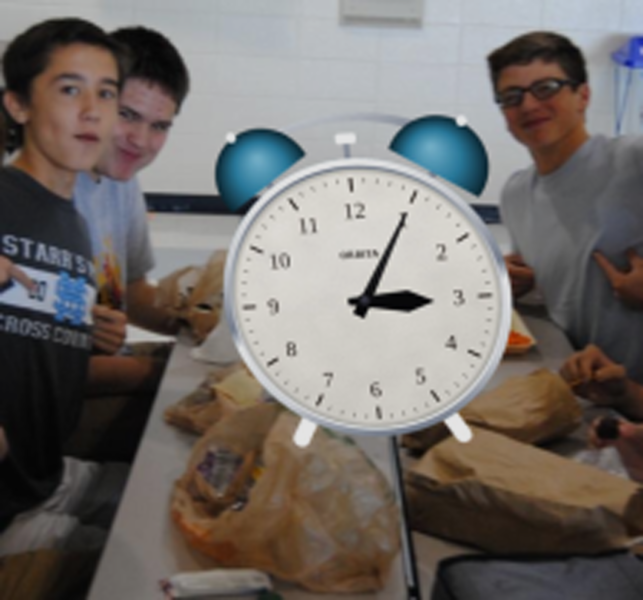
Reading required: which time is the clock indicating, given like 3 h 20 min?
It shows 3 h 05 min
